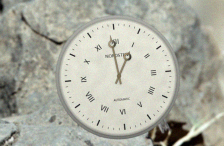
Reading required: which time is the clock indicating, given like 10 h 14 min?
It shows 12 h 59 min
